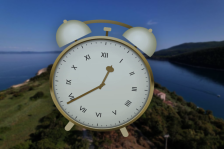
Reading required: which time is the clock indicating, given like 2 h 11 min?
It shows 12 h 39 min
